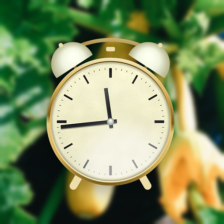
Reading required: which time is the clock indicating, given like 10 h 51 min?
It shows 11 h 44 min
